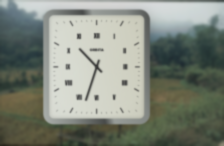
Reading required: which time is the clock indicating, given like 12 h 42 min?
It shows 10 h 33 min
